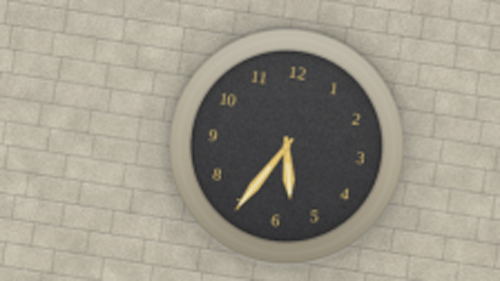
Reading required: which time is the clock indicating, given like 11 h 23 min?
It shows 5 h 35 min
